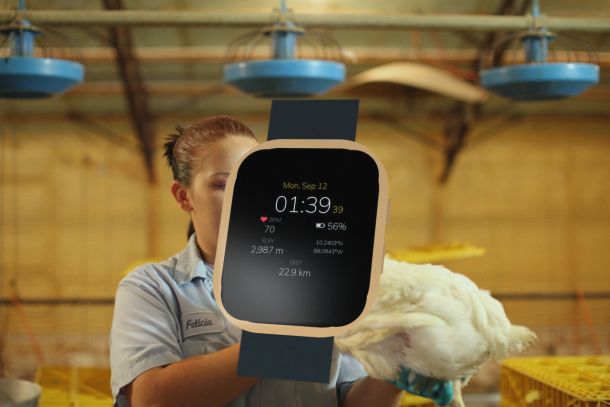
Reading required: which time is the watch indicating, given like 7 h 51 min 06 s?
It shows 1 h 39 min 39 s
